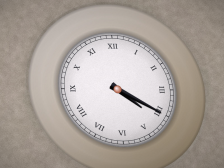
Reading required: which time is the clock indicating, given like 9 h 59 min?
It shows 4 h 20 min
